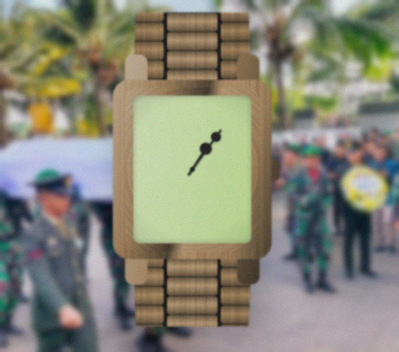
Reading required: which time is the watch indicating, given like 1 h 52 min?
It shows 1 h 06 min
